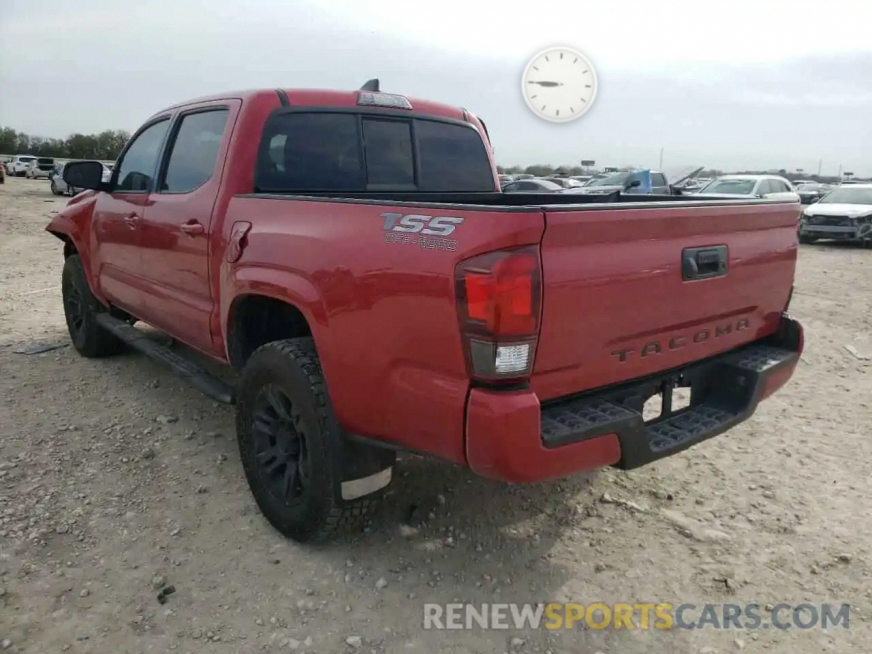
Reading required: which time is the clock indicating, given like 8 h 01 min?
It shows 8 h 45 min
